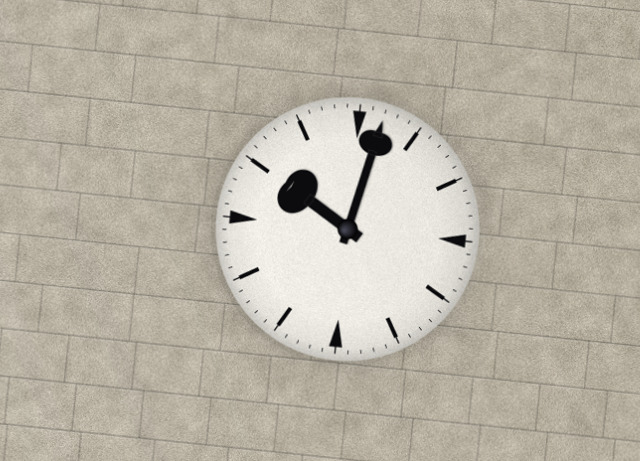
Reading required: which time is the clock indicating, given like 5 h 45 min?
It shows 10 h 02 min
